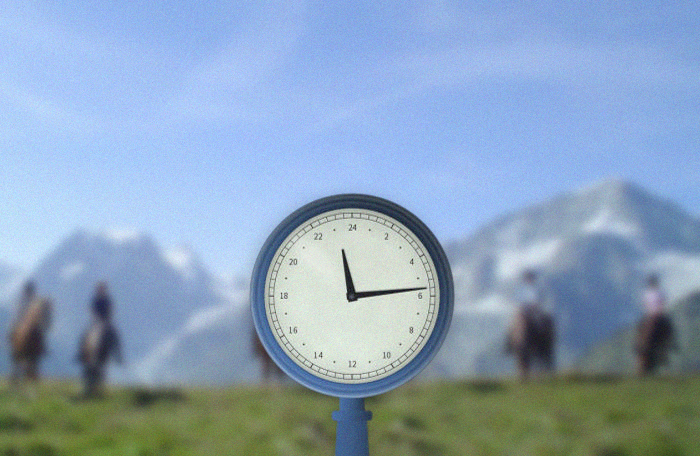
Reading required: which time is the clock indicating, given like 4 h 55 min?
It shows 23 h 14 min
